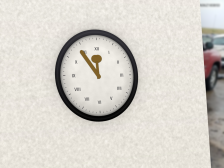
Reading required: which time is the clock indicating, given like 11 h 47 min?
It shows 11 h 54 min
